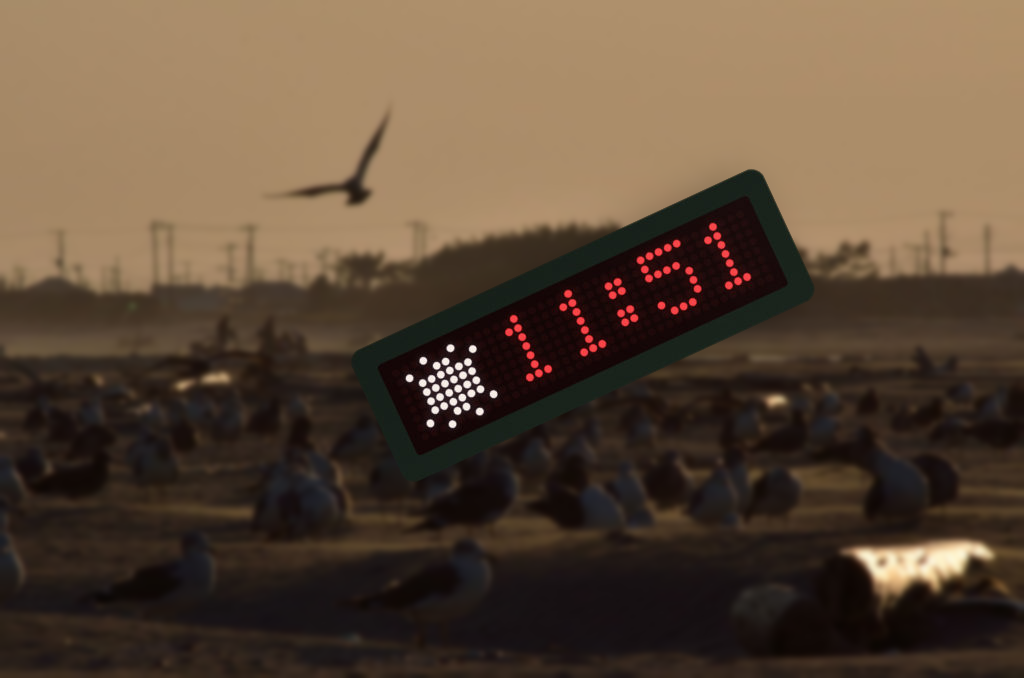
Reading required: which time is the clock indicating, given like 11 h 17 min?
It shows 11 h 51 min
